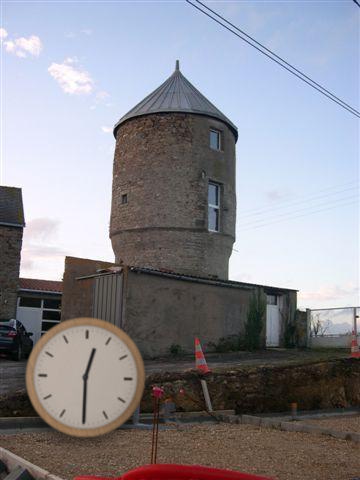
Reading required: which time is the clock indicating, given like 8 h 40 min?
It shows 12 h 30 min
